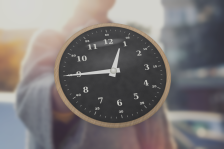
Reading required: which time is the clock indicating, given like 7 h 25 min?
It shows 12 h 45 min
